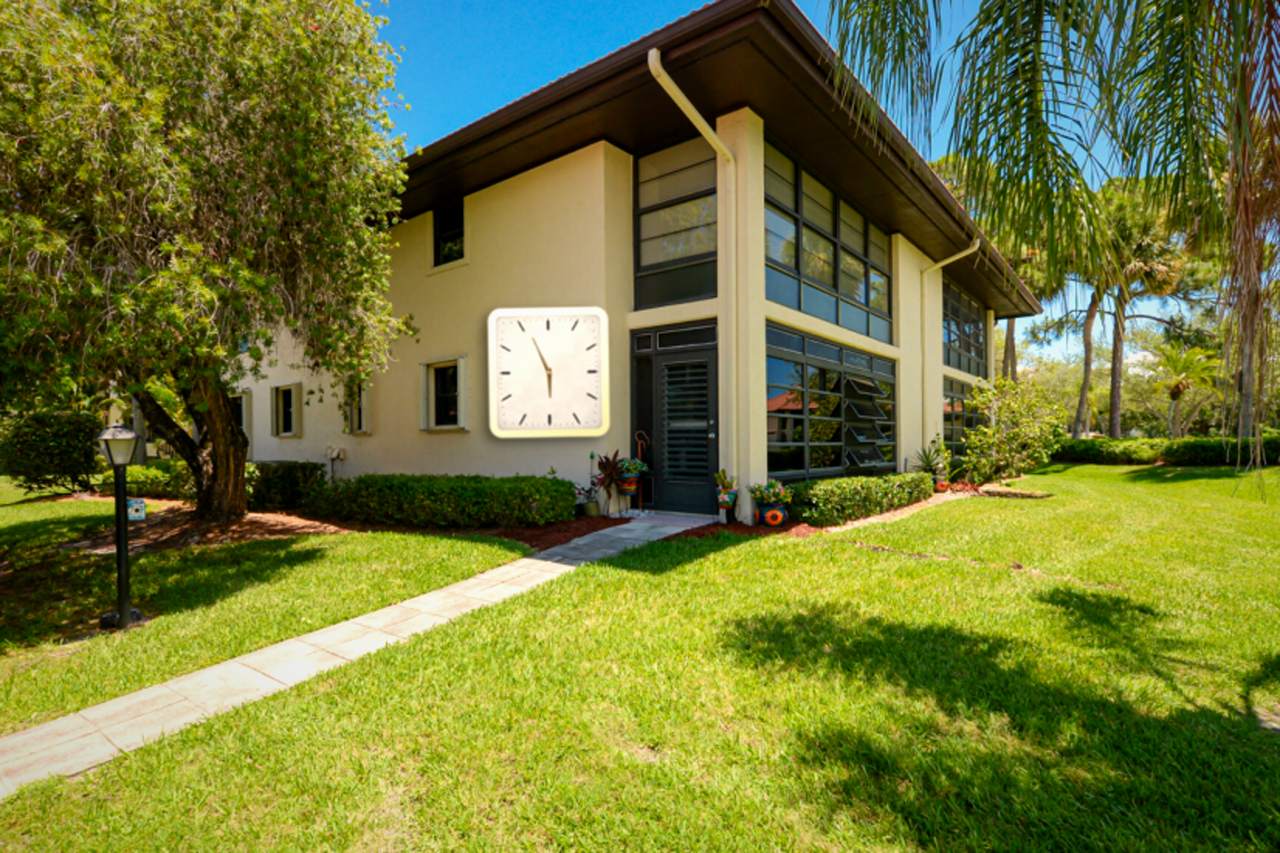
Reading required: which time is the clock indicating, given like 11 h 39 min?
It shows 5 h 56 min
